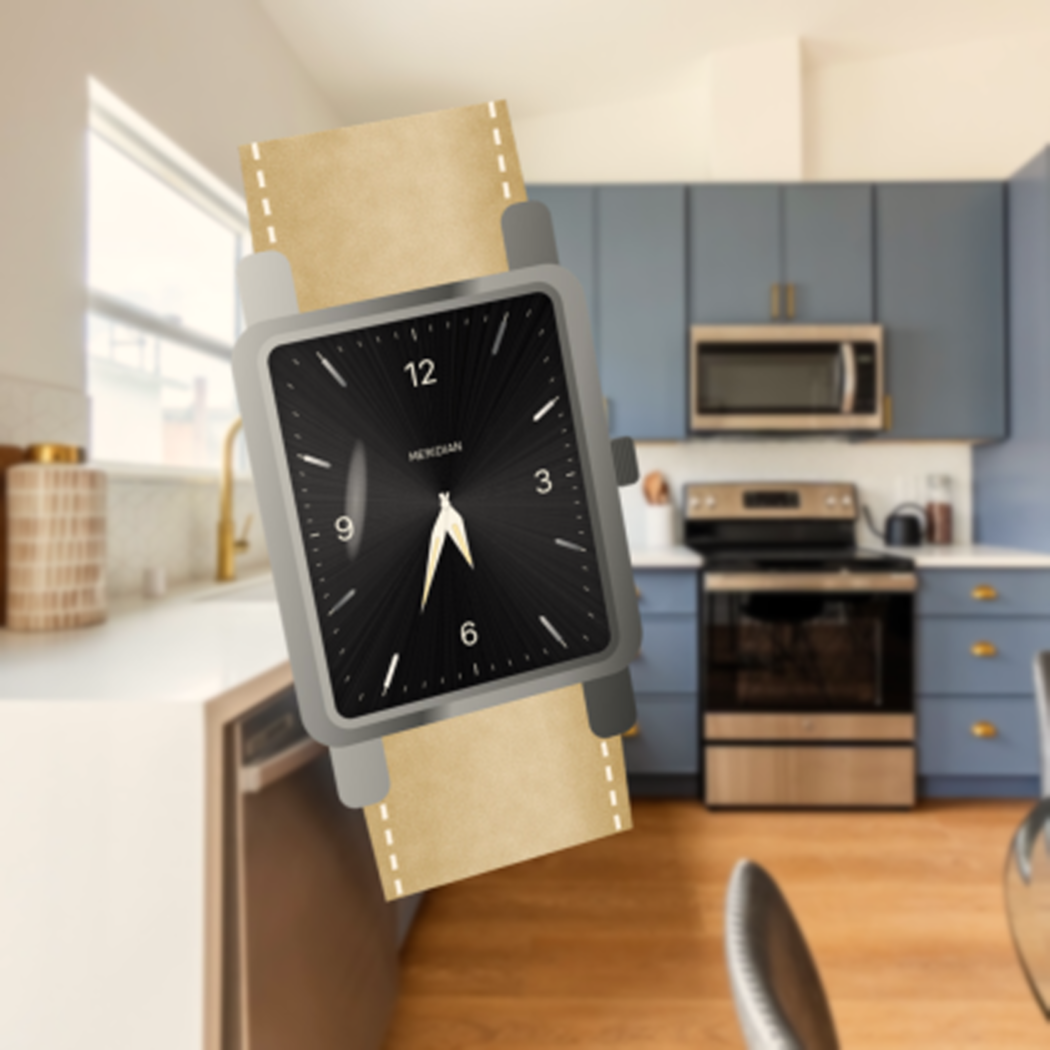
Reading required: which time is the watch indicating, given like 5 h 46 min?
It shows 5 h 34 min
